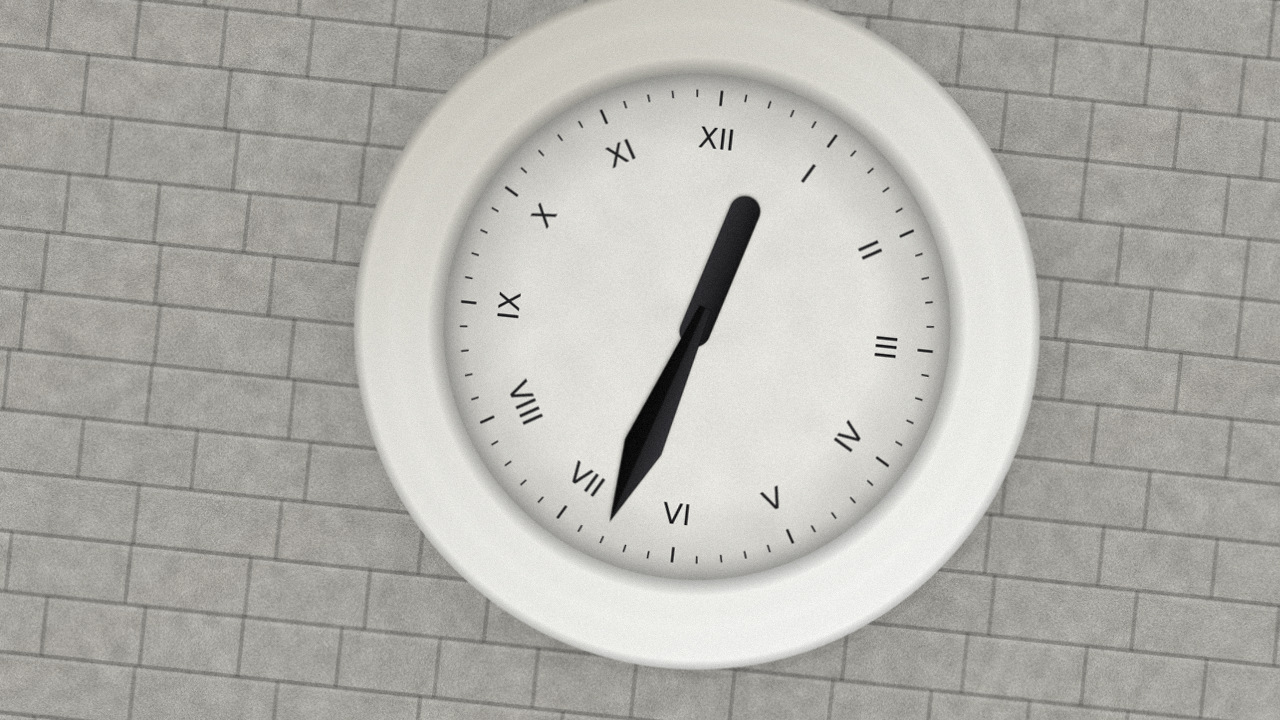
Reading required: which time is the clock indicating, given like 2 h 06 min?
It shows 12 h 33 min
